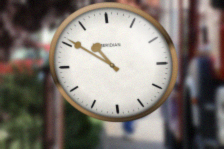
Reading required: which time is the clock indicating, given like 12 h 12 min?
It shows 10 h 51 min
